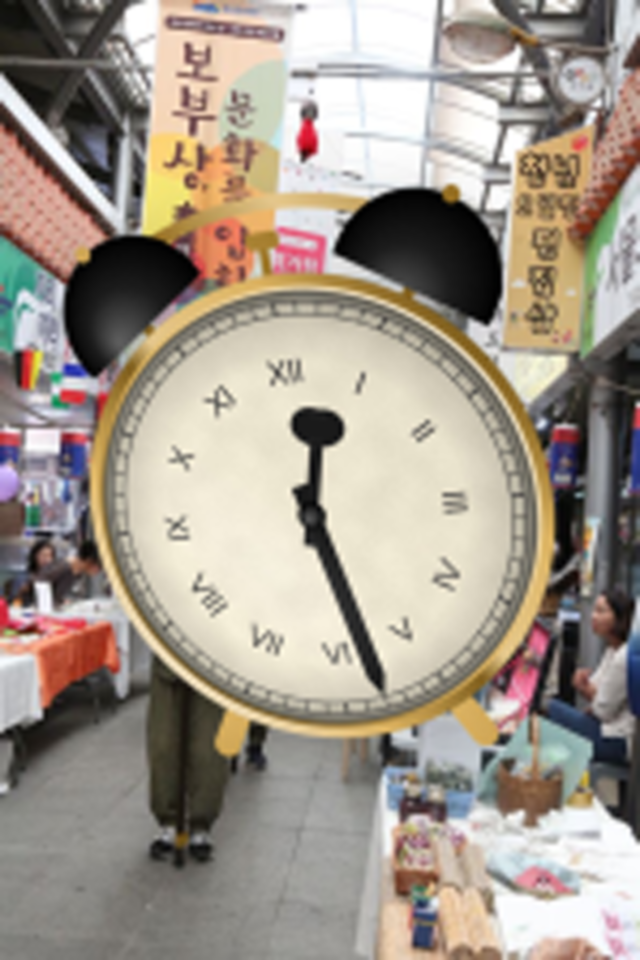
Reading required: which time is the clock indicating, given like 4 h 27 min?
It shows 12 h 28 min
